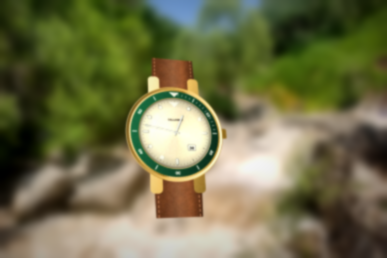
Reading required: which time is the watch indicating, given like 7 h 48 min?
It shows 12 h 47 min
